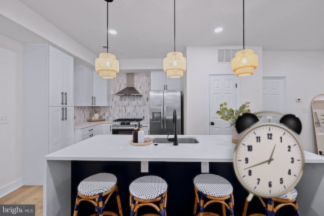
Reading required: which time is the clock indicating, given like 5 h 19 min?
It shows 12 h 42 min
